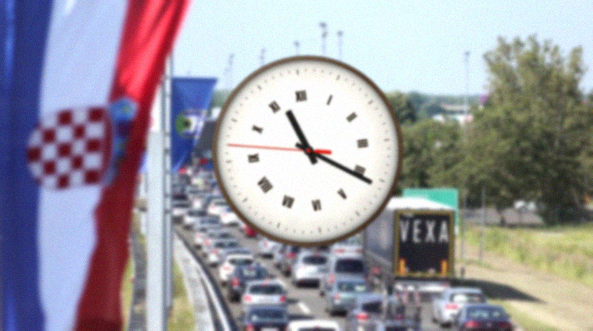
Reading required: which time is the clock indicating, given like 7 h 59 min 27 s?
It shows 11 h 20 min 47 s
